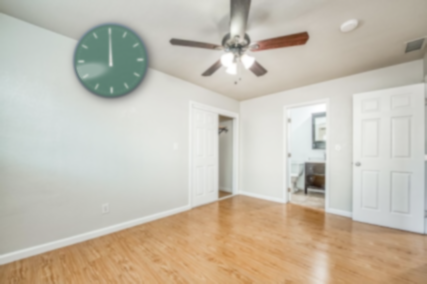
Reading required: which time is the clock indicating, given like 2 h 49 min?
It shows 12 h 00 min
